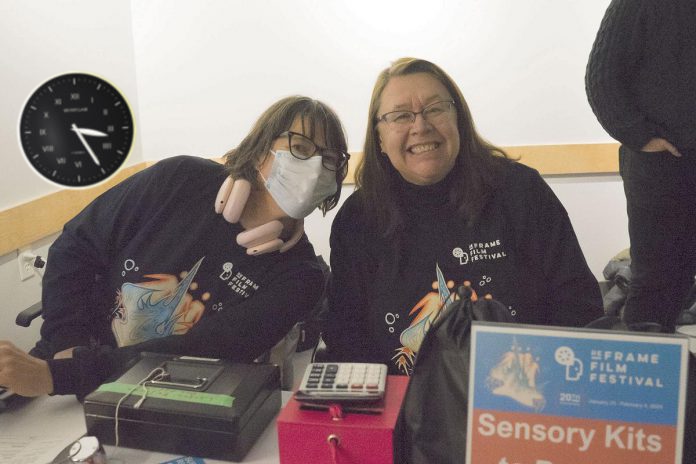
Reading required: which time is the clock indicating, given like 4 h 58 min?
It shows 3 h 25 min
